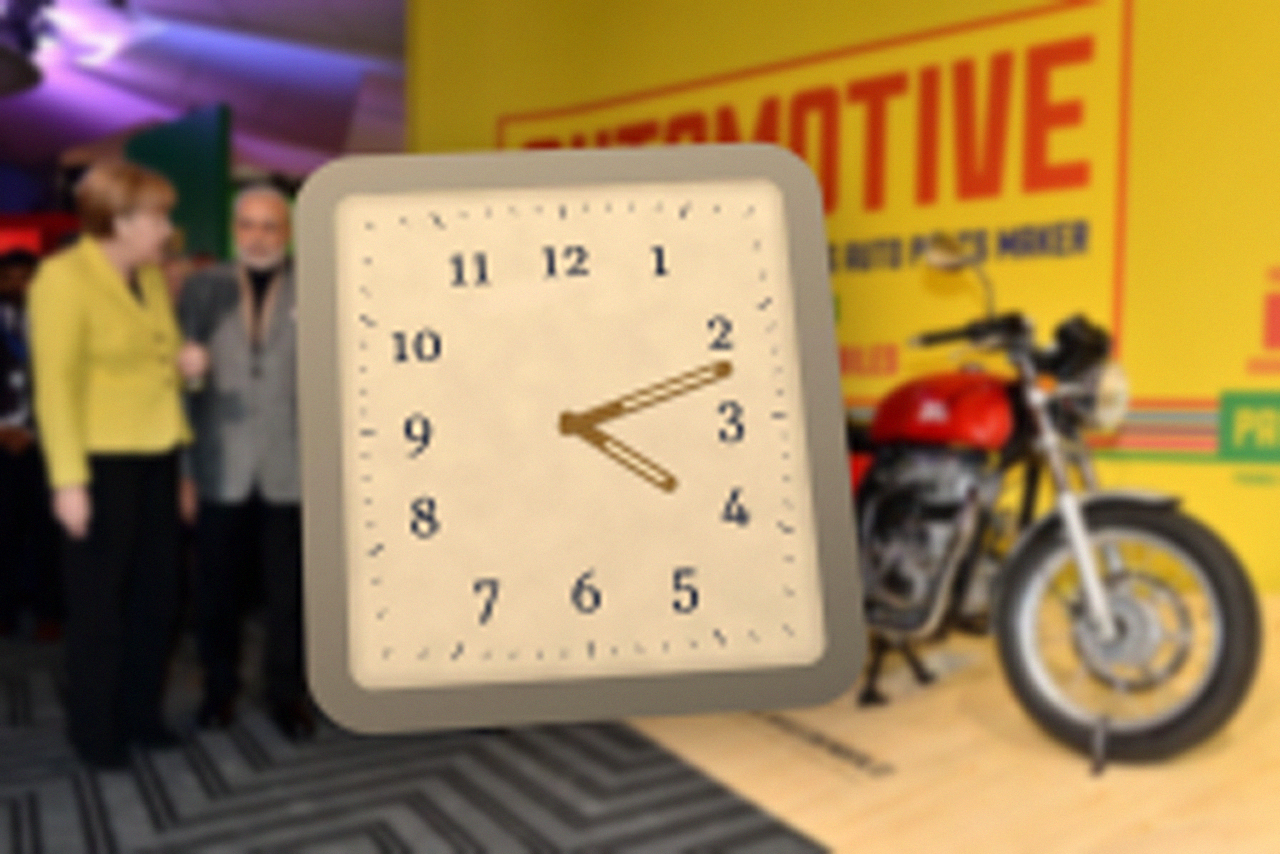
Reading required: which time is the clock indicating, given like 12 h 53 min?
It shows 4 h 12 min
